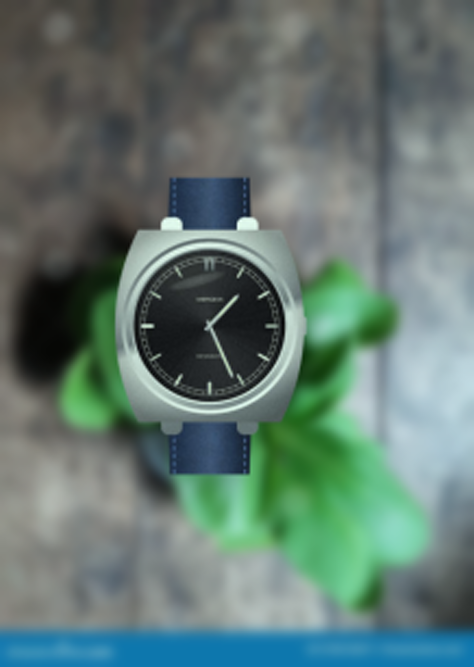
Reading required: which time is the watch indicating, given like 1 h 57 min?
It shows 1 h 26 min
